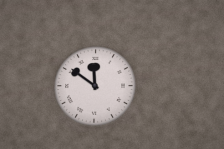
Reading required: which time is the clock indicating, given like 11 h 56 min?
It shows 11 h 51 min
